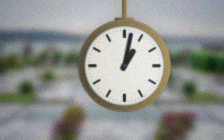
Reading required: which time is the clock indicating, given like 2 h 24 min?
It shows 1 h 02 min
